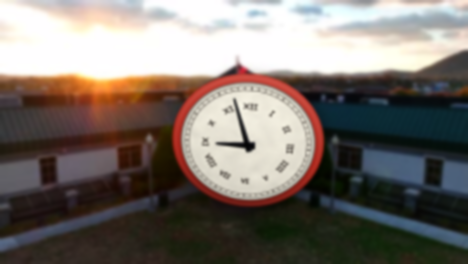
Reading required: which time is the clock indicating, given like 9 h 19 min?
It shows 8 h 57 min
